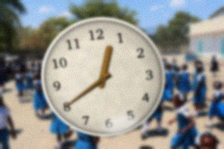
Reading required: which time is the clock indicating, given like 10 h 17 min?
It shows 12 h 40 min
